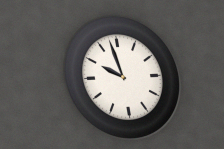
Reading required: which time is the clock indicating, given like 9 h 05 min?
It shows 9 h 58 min
